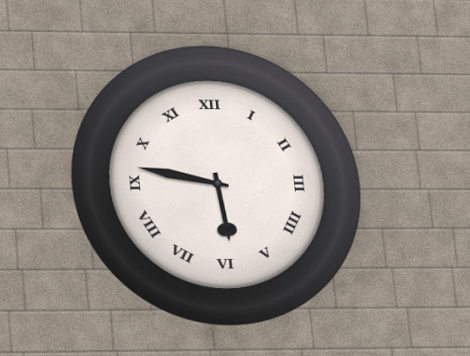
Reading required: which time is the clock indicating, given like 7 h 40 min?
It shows 5 h 47 min
